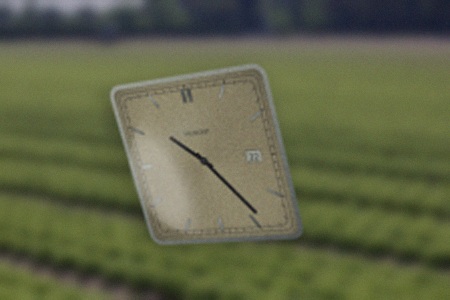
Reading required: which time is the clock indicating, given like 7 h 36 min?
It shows 10 h 24 min
